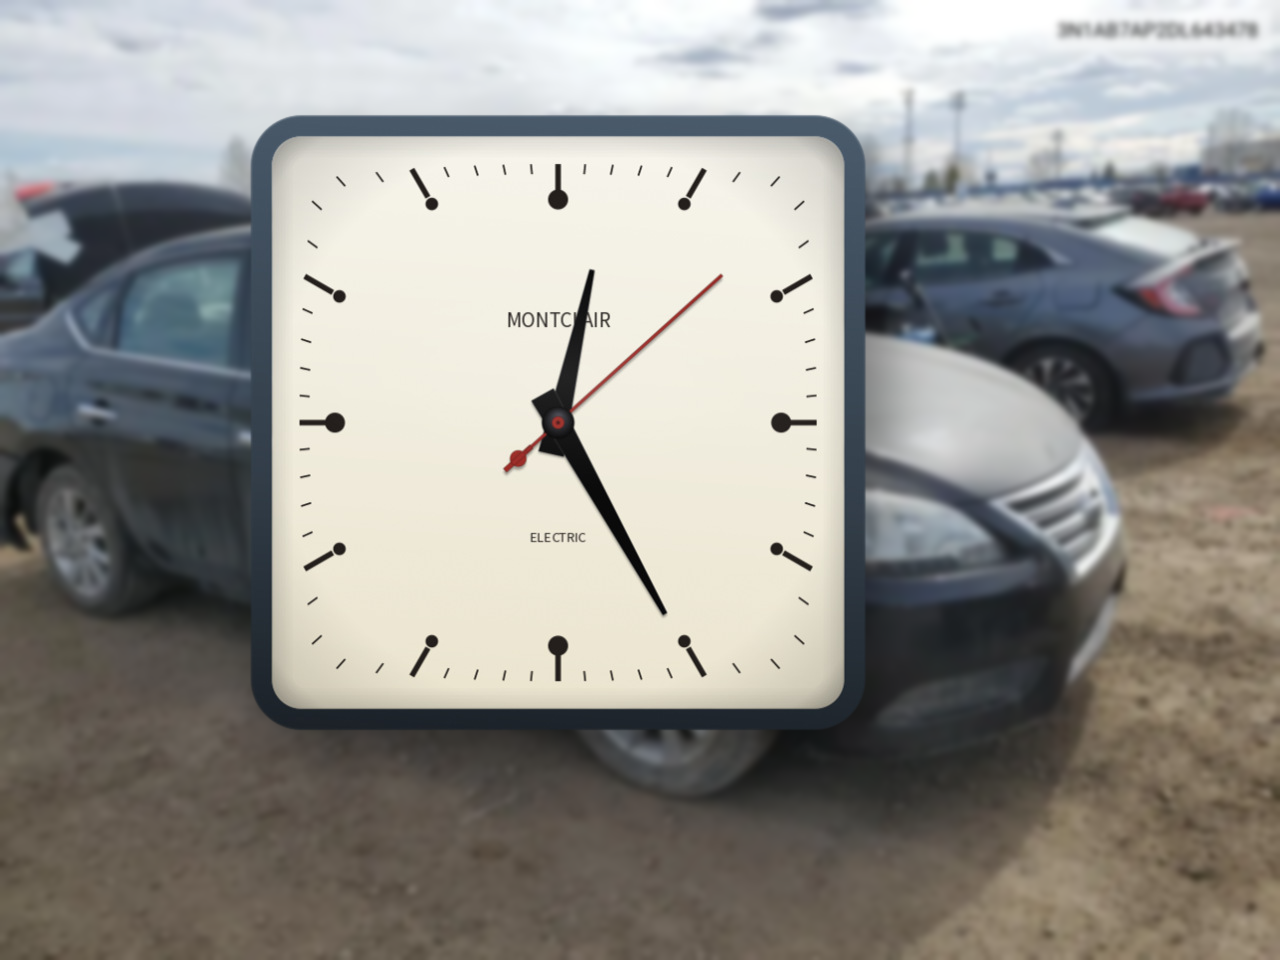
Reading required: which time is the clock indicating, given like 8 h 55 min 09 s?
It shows 12 h 25 min 08 s
